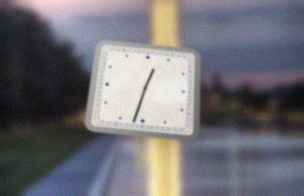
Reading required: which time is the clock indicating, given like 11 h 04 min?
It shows 12 h 32 min
